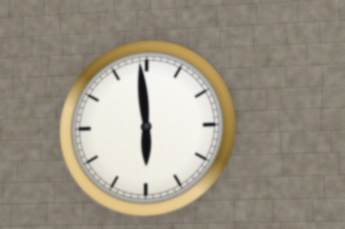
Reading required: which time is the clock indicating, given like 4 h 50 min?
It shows 5 h 59 min
